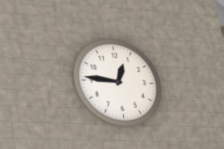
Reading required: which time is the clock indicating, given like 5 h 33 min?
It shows 12 h 46 min
